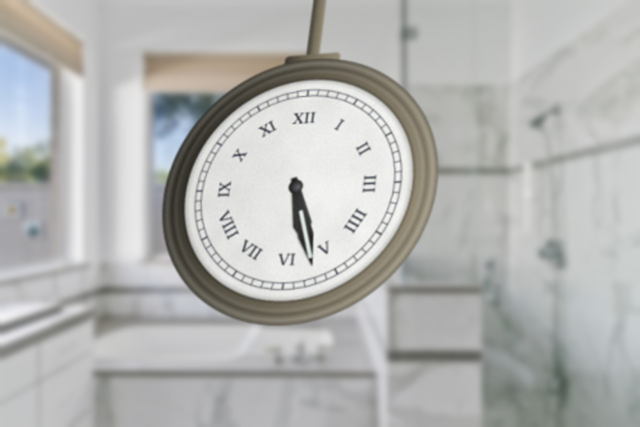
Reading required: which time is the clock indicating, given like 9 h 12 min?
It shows 5 h 27 min
